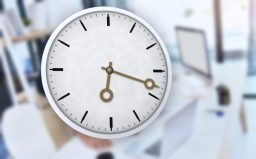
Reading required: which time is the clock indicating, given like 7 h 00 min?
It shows 6 h 18 min
